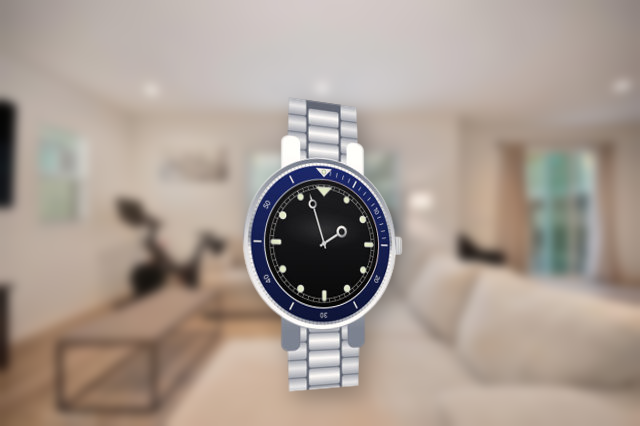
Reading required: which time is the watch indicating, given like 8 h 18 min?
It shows 1 h 57 min
